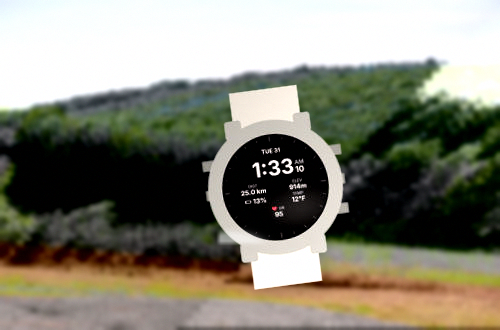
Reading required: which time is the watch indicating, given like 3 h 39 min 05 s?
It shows 1 h 33 min 10 s
